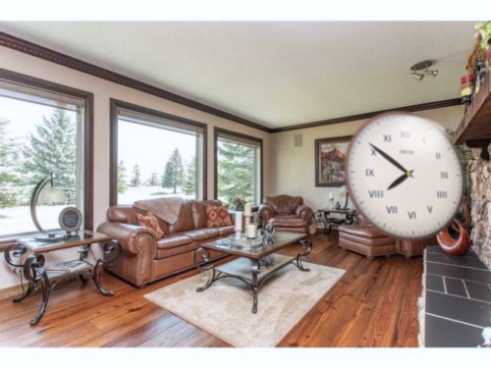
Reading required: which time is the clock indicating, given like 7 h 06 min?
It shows 7 h 51 min
